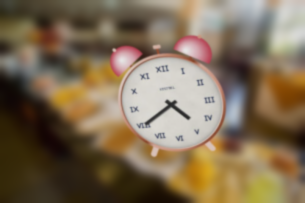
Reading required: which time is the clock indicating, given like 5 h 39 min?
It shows 4 h 40 min
